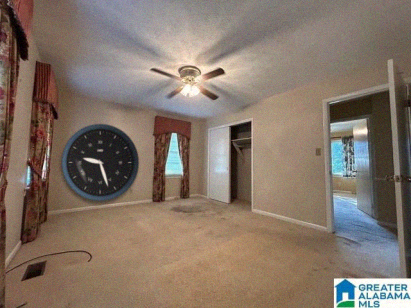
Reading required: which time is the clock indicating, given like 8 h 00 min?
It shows 9 h 27 min
